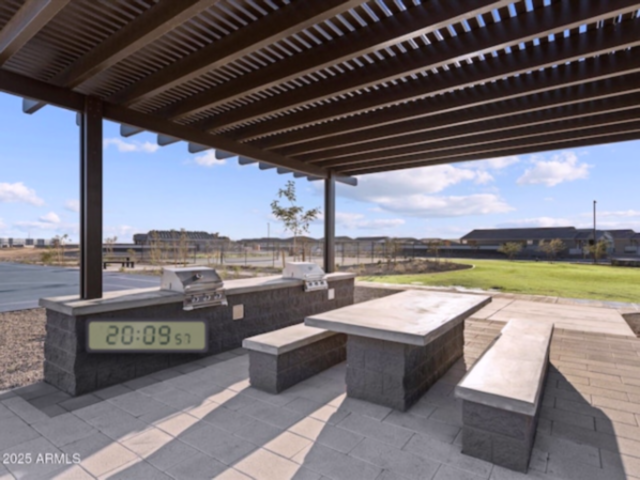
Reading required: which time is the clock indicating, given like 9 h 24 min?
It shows 20 h 09 min
